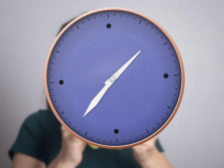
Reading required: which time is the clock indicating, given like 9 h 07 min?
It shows 1 h 37 min
